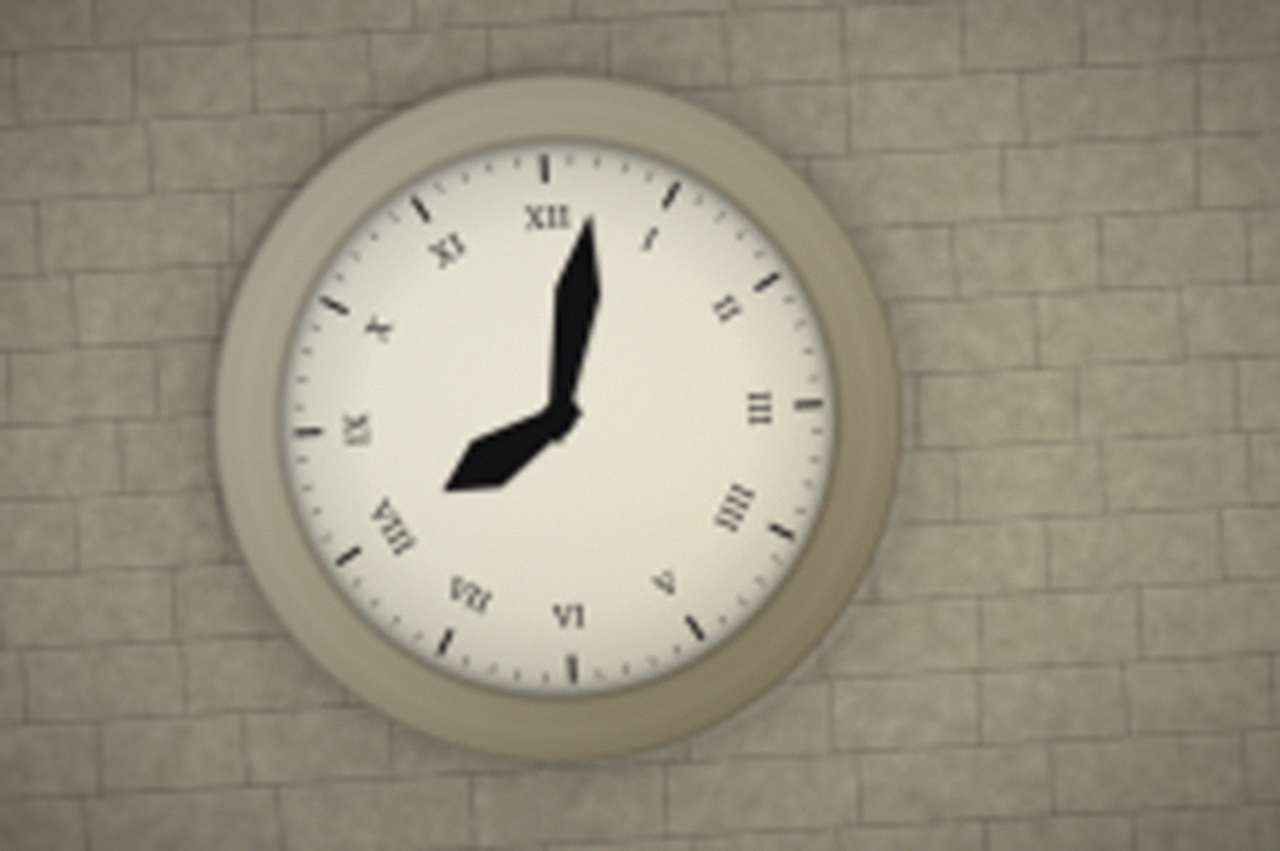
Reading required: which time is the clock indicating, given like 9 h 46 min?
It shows 8 h 02 min
